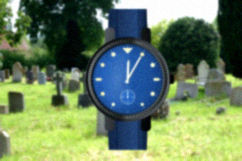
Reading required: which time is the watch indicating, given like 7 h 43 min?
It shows 12 h 05 min
